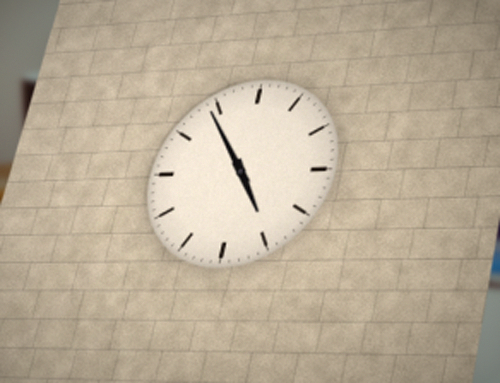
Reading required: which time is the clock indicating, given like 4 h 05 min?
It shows 4 h 54 min
